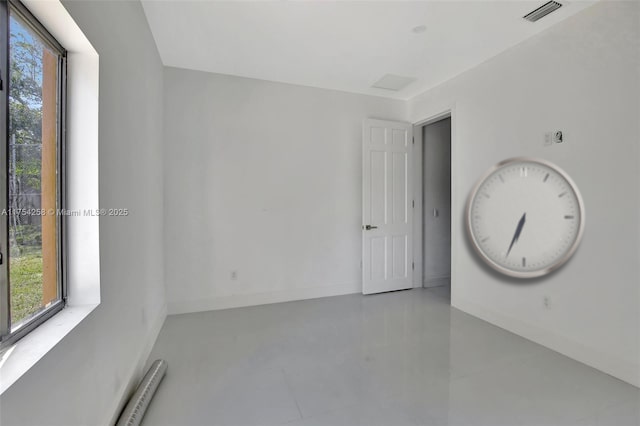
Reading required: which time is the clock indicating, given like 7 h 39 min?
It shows 6 h 34 min
